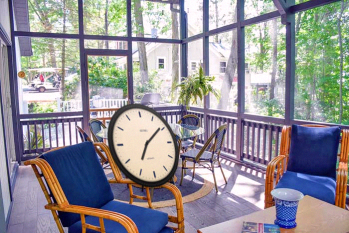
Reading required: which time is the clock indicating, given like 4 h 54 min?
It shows 7 h 09 min
